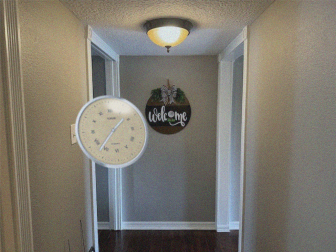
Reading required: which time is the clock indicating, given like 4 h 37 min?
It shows 1 h 37 min
